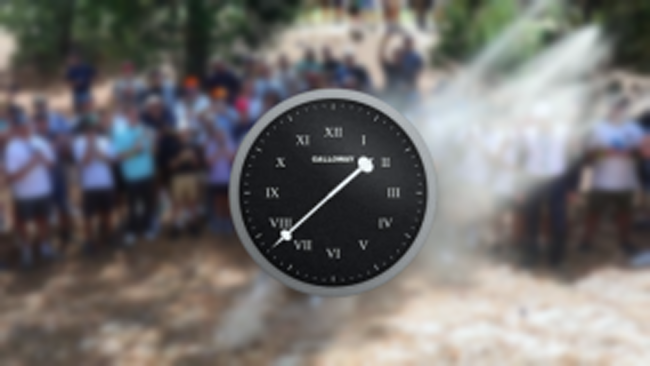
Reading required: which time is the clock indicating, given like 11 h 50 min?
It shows 1 h 38 min
